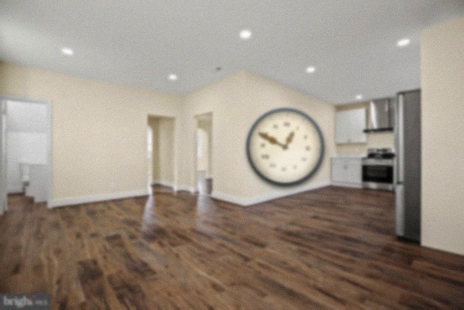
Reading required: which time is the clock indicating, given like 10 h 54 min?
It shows 12 h 49 min
